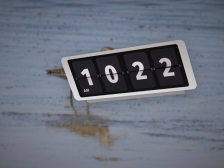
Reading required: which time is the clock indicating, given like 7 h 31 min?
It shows 10 h 22 min
